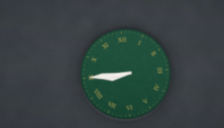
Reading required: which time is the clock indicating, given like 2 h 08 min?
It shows 8 h 45 min
